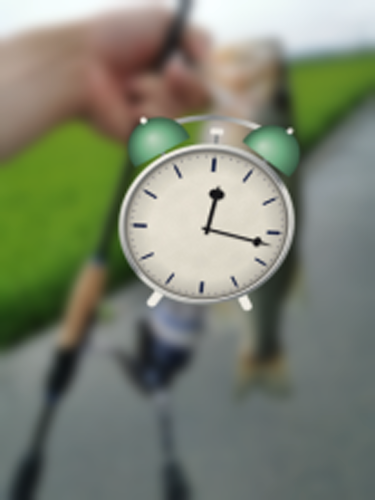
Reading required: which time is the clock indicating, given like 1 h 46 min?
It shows 12 h 17 min
